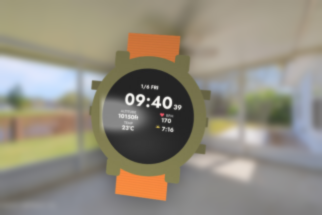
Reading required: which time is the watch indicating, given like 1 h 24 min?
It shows 9 h 40 min
